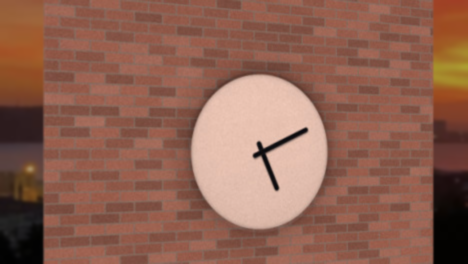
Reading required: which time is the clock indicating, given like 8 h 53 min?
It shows 5 h 11 min
